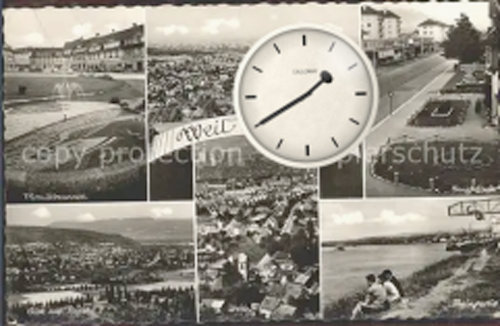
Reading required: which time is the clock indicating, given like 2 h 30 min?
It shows 1 h 40 min
